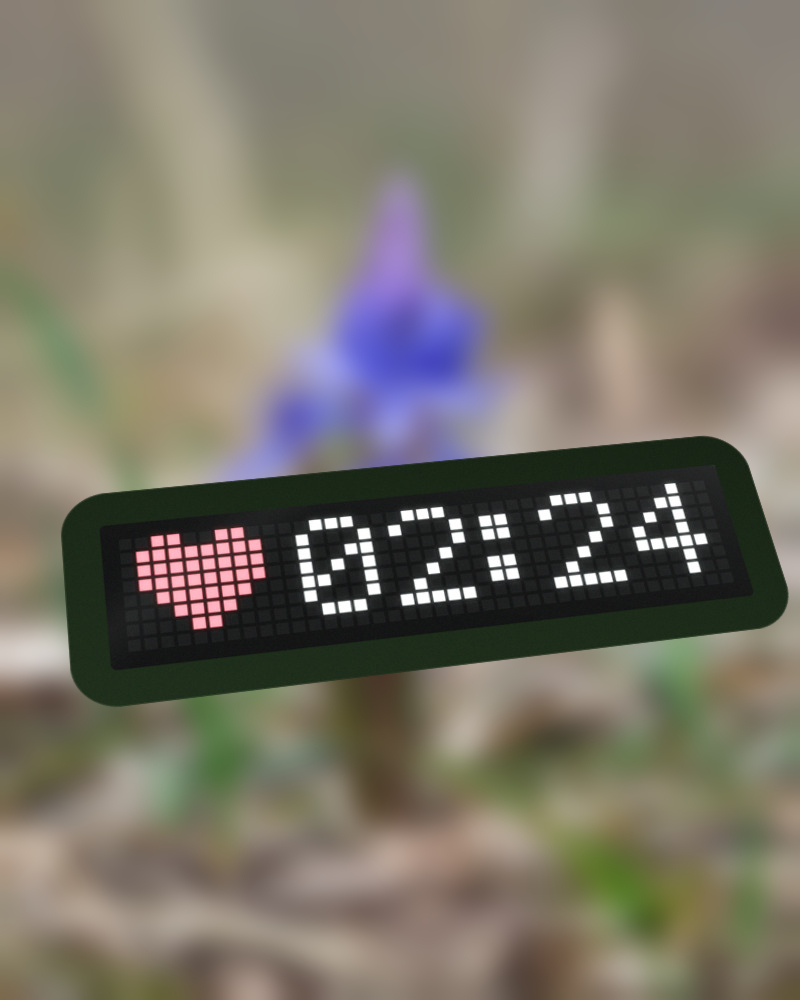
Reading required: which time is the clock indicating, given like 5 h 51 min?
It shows 2 h 24 min
